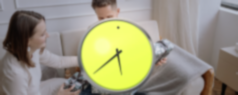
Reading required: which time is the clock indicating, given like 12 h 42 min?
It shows 5 h 38 min
